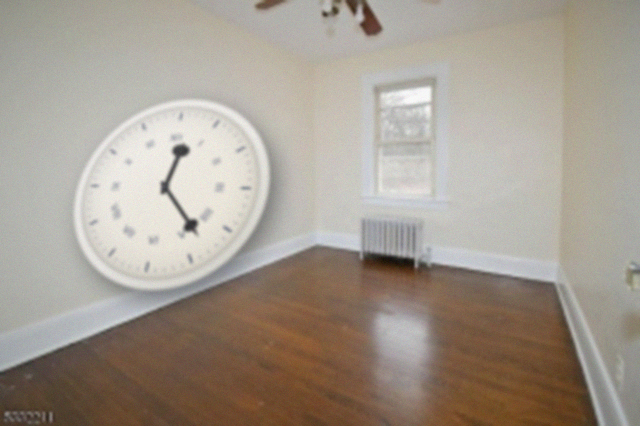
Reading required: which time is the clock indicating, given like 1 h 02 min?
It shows 12 h 23 min
